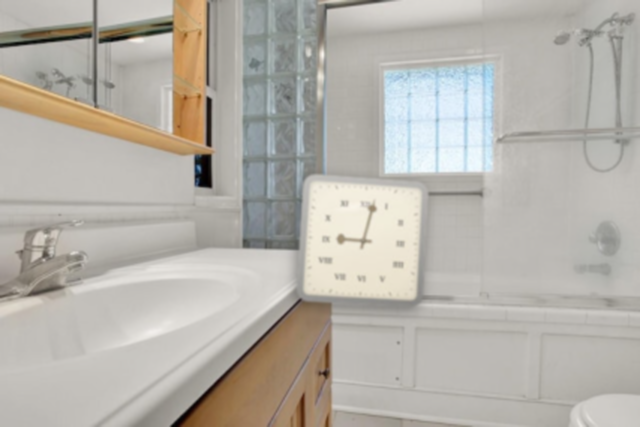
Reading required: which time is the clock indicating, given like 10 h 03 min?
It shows 9 h 02 min
